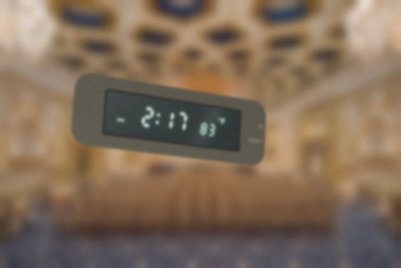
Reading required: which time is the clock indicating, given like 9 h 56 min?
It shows 2 h 17 min
